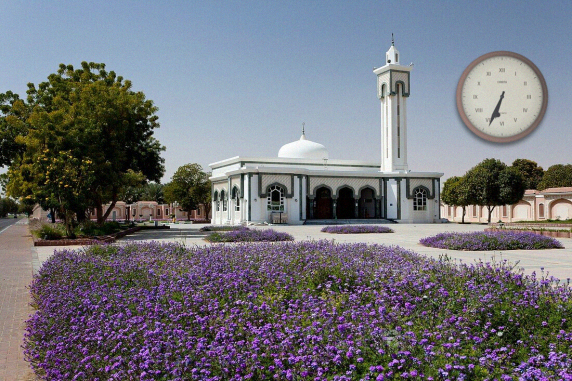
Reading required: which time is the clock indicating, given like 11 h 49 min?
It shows 6 h 34 min
